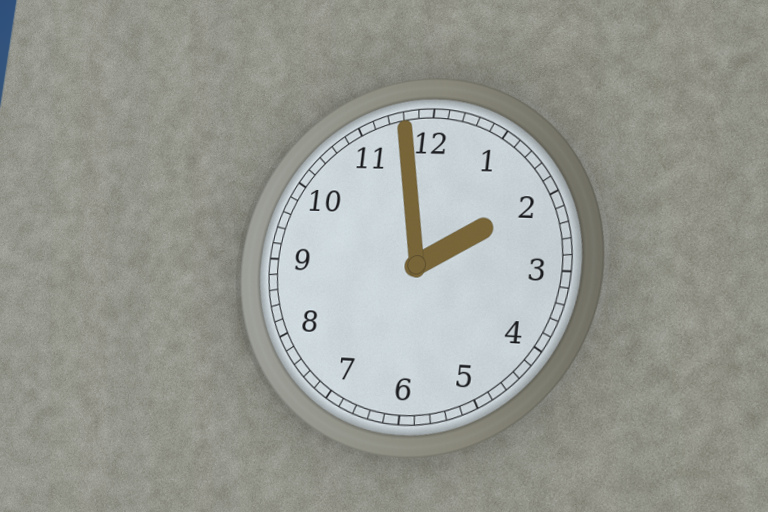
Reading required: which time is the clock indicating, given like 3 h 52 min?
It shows 1 h 58 min
